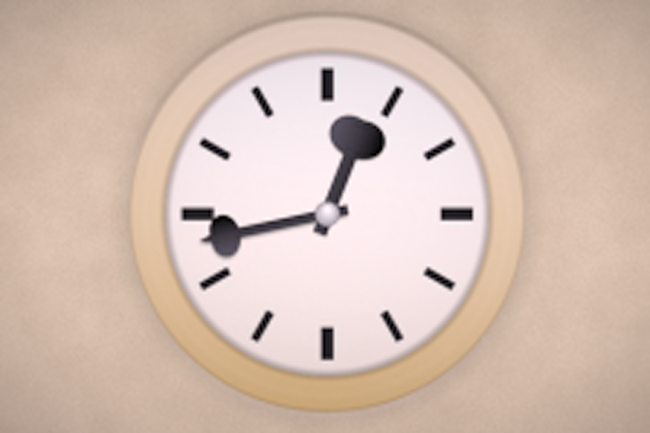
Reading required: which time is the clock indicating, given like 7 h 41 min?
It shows 12 h 43 min
